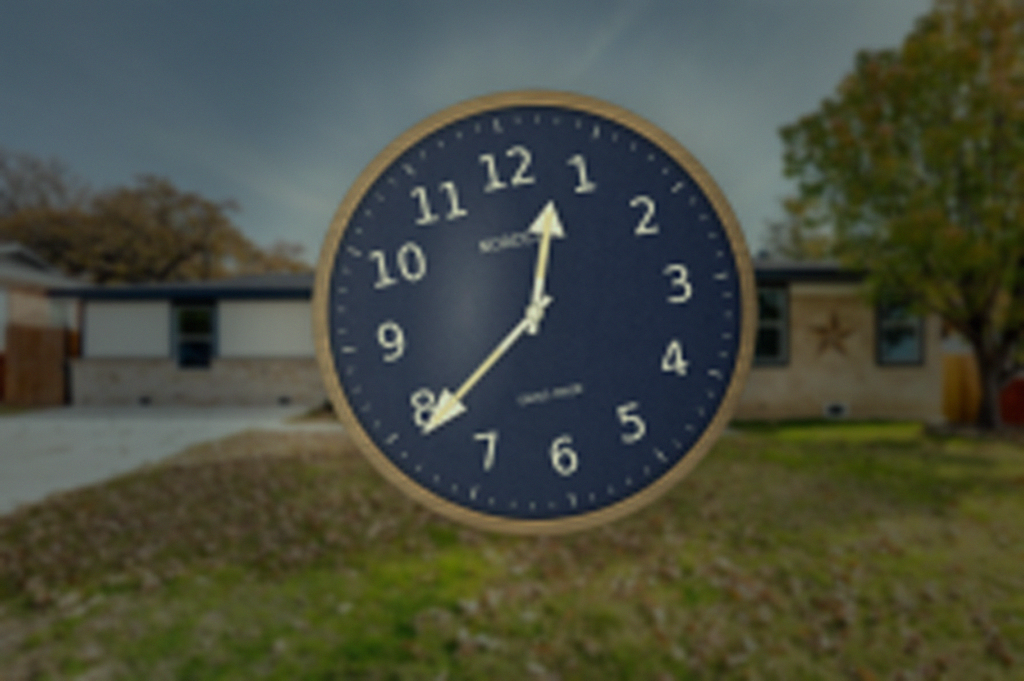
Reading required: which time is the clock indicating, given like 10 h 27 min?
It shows 12 h 39 min
